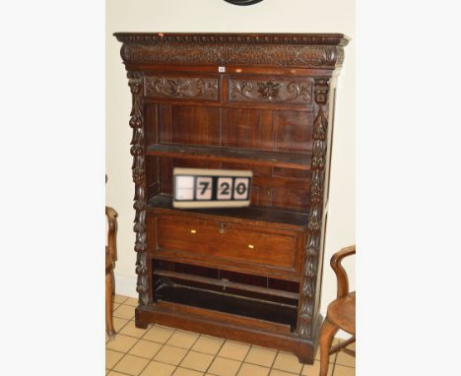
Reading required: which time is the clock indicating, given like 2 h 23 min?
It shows 7 h 20 min
